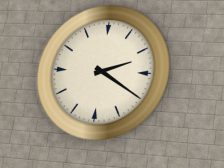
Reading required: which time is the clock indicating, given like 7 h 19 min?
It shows 2 h 20 min
